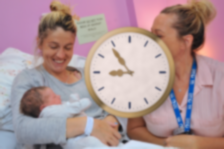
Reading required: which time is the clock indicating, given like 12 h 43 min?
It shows 8 h 54 min
